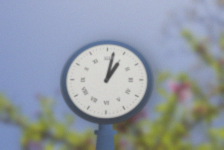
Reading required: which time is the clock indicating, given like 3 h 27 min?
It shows 1 h 02 min
